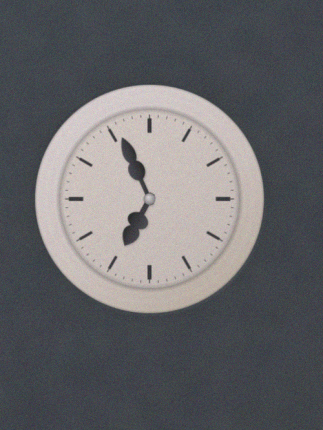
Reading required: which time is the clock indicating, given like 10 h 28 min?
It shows 6 h 56 min
